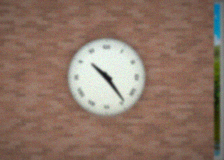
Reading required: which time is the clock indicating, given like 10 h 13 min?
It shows 10 h 24 min
